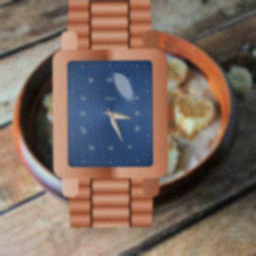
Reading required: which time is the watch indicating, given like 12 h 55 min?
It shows 3 h 26 min
